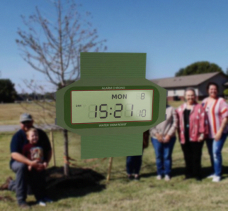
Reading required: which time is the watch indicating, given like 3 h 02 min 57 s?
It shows 15 h 21 min 10 s
